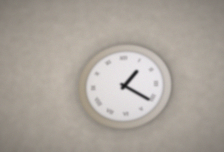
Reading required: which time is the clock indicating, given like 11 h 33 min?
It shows 1 h 21 min
